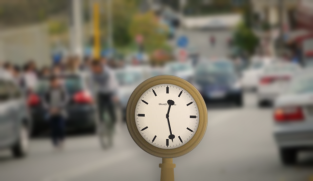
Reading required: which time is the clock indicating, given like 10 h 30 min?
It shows 12 h 28 min
